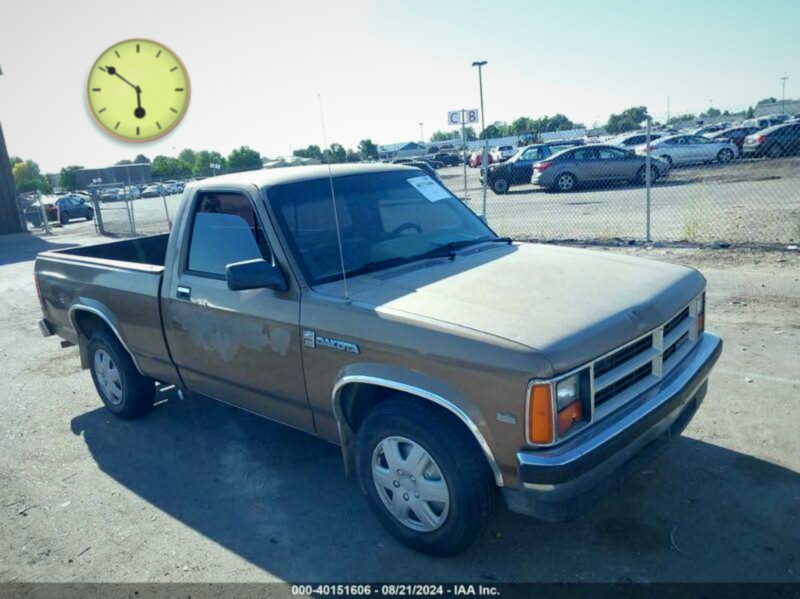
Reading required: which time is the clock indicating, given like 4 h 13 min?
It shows 5 h 51 min
